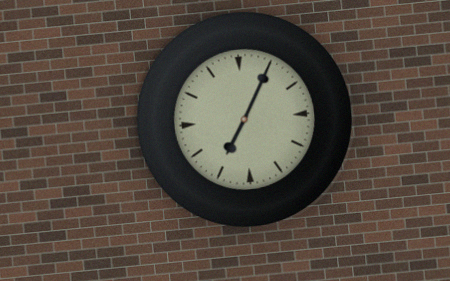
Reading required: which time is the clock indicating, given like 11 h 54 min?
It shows 7 h 05 min
